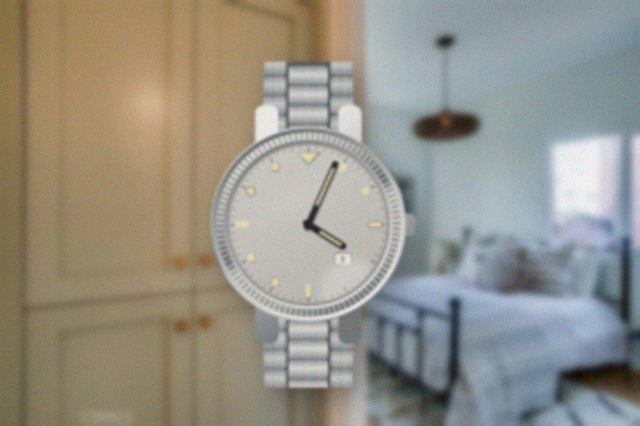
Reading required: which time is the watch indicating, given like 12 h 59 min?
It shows 4 h 04 min
